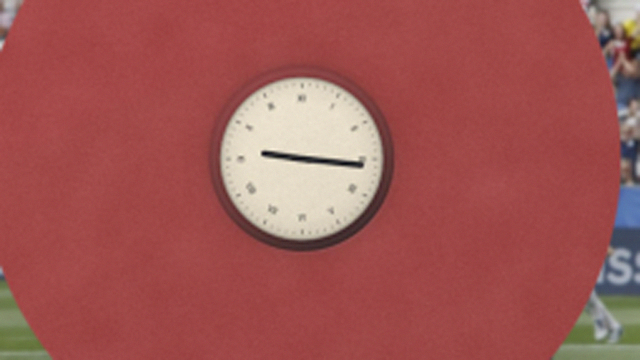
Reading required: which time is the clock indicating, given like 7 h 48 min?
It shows 9 h 16 min
